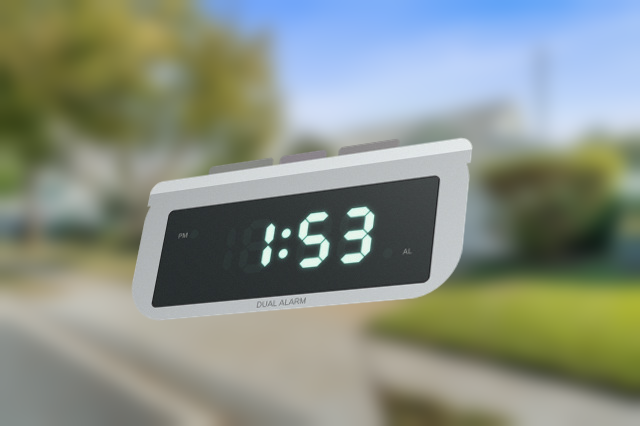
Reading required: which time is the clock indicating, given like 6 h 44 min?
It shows 1 h 53 min
